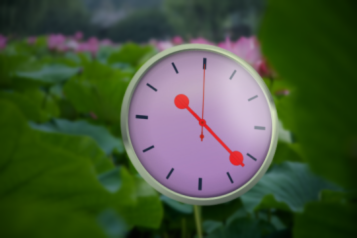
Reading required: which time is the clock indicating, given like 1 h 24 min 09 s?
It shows 10 h 22 min 00 s
